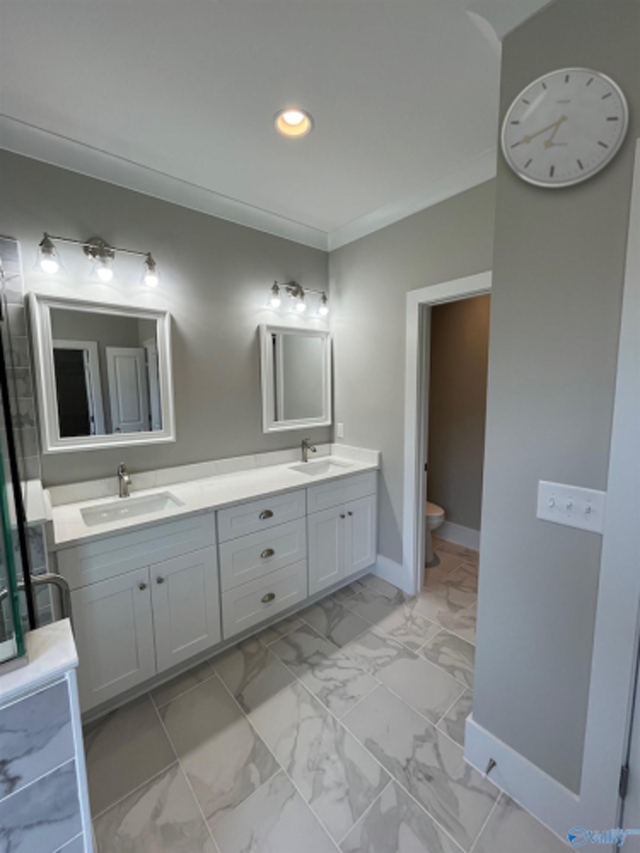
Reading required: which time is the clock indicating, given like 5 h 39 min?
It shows 6 h 40 min
